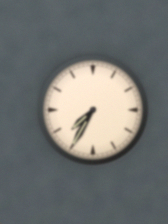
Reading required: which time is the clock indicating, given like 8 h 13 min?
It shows 7 h 35 min
